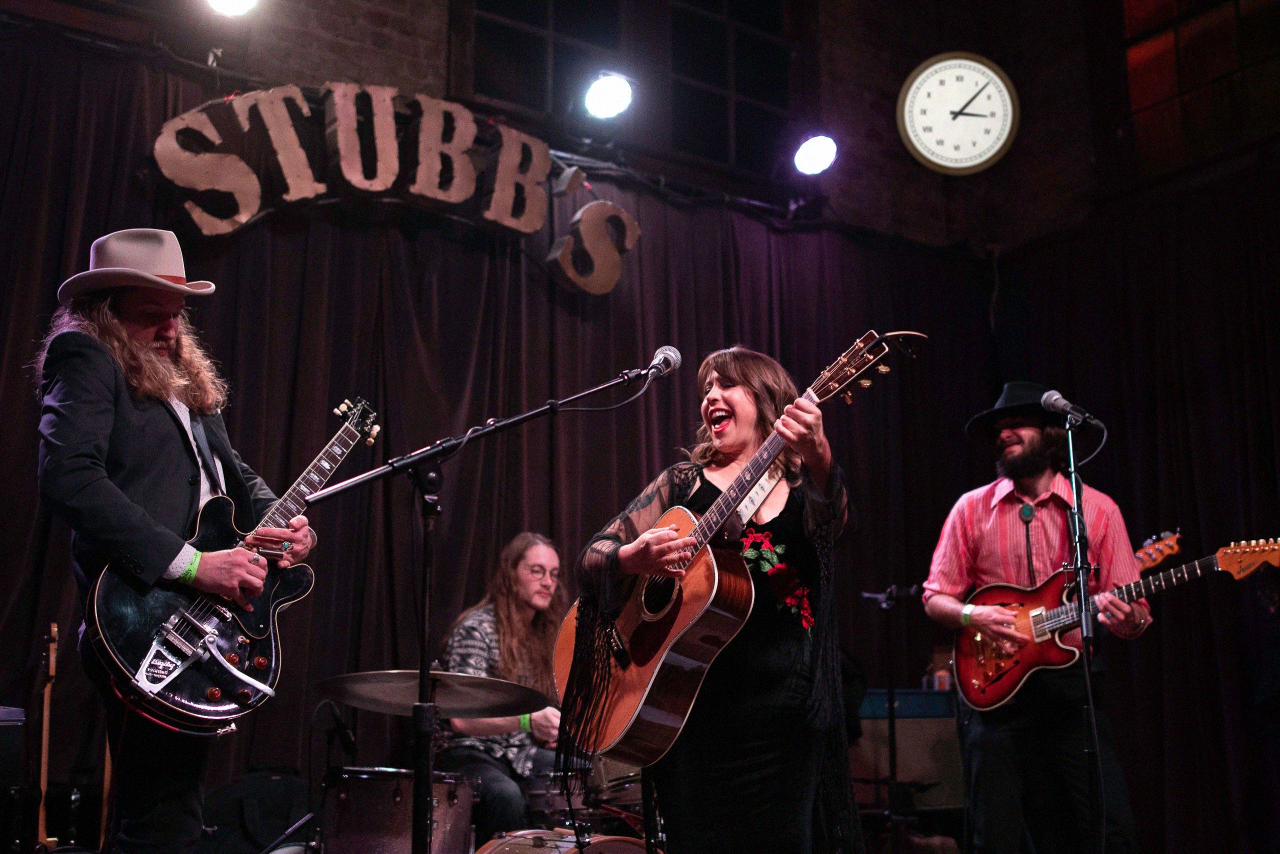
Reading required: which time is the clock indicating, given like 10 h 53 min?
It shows 3 h 07 min
